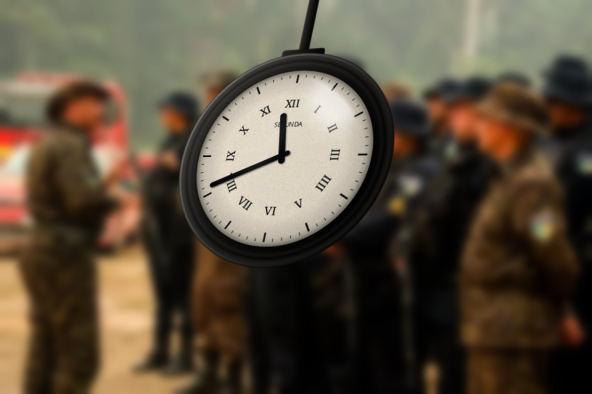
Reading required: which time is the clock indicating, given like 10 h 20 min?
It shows 11 h 41 min
